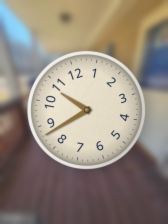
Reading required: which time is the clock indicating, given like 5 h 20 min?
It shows 10 h 43 min
